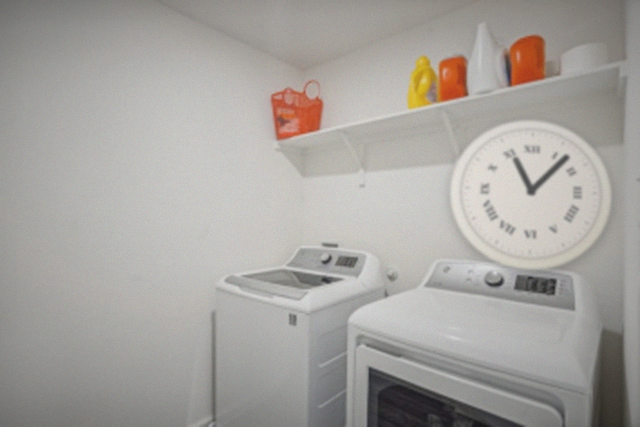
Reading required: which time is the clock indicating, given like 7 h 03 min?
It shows 11 h 07 min
